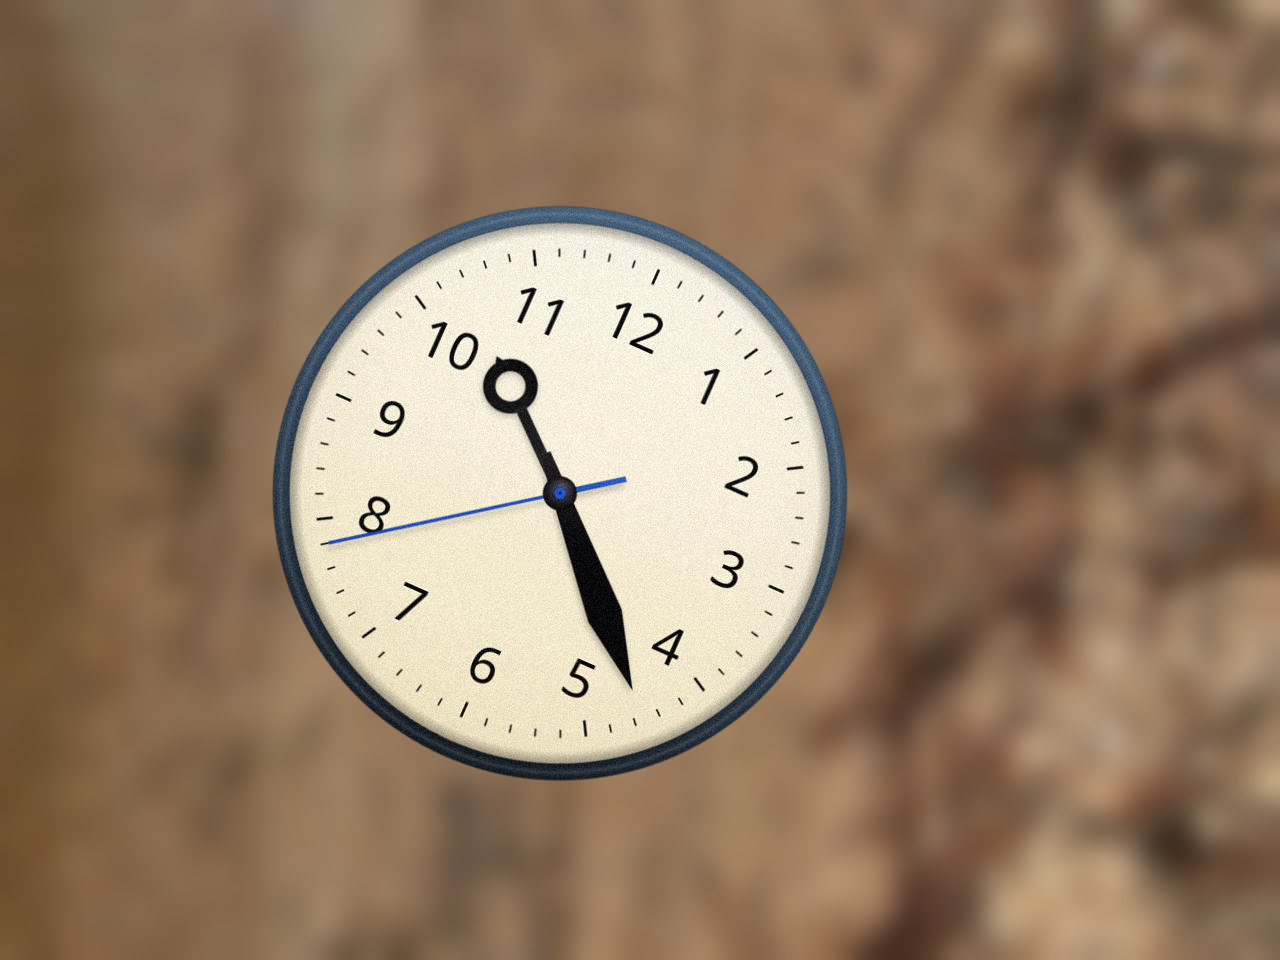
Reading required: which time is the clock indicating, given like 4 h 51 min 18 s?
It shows 10 h 22 min 39 s
